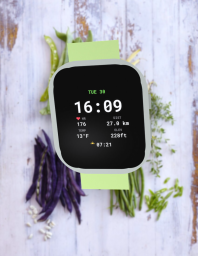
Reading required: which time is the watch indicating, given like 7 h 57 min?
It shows 16 h 09 min
